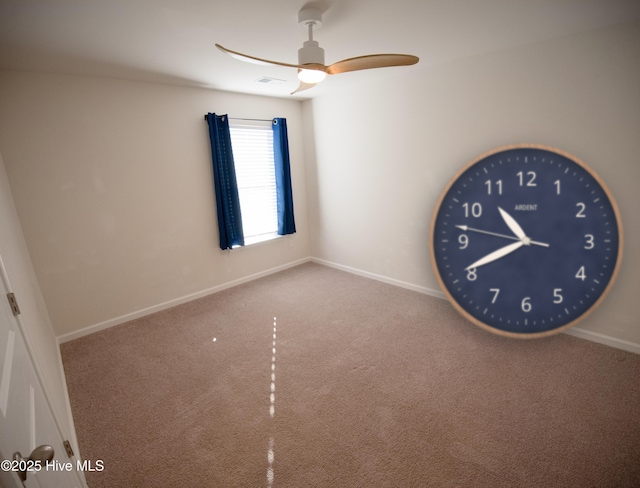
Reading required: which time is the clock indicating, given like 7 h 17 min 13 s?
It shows 10 h 40 min 47 s
